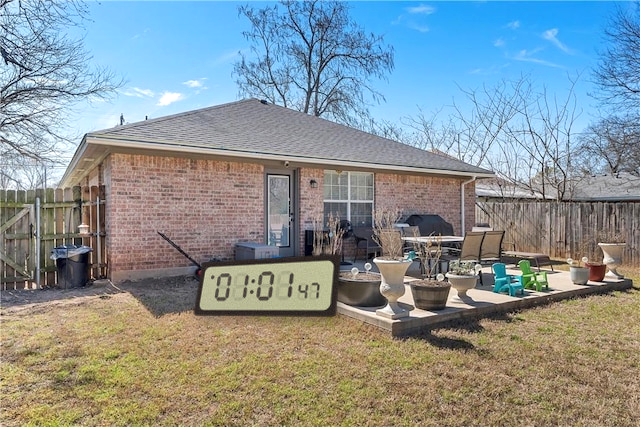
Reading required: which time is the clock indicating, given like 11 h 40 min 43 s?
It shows 1 h 01 min 47 s
